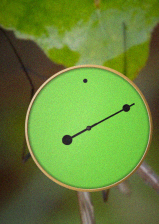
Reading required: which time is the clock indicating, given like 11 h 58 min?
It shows 8 h 11 min
